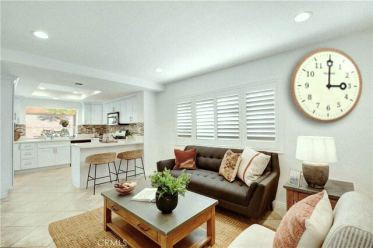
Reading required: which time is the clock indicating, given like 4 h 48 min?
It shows 3 h 00 min
